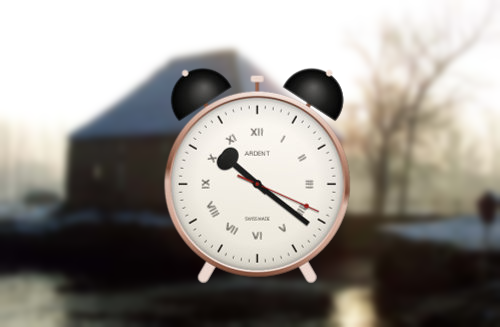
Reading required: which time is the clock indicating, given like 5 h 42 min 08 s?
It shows 10 h 21 min 19 s
